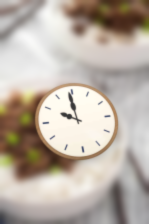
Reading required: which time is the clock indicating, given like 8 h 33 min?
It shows 9 h 59 min
